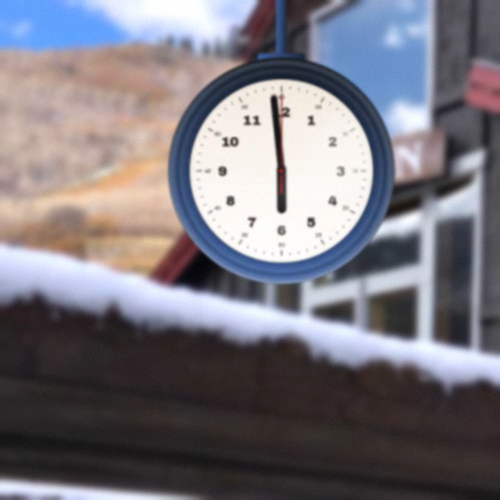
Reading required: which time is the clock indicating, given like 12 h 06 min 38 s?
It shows 5 h 59 min 00 s
